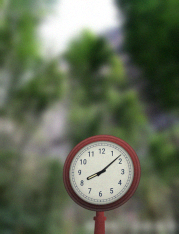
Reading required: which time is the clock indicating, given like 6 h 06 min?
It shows 8 h 08 min
